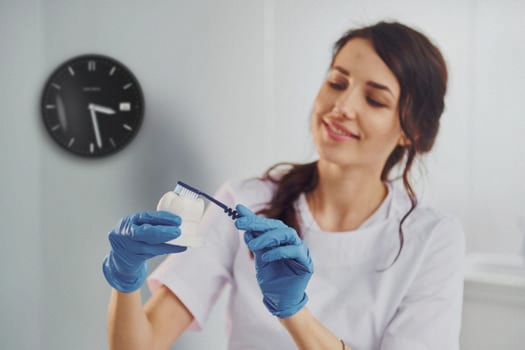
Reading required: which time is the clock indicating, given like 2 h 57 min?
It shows 3 h 28 min
